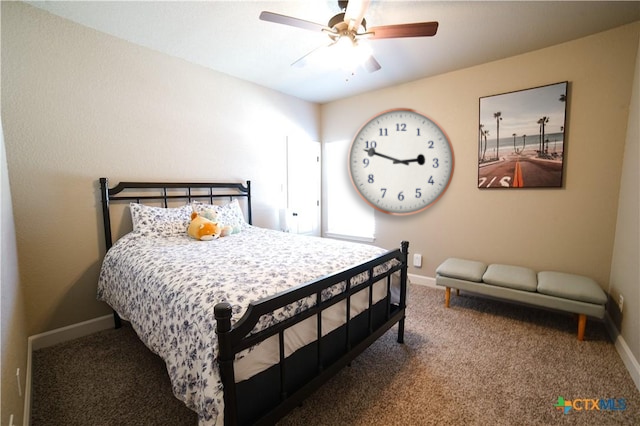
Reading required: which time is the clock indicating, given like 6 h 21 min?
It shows 2 h 48 min
